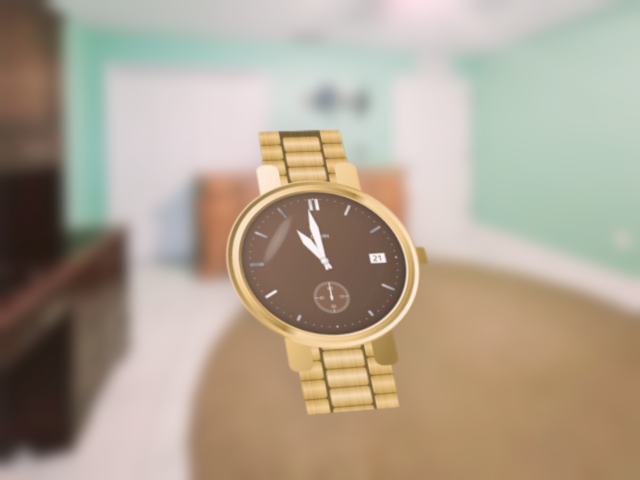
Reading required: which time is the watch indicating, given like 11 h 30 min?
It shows 10 h 59 min
